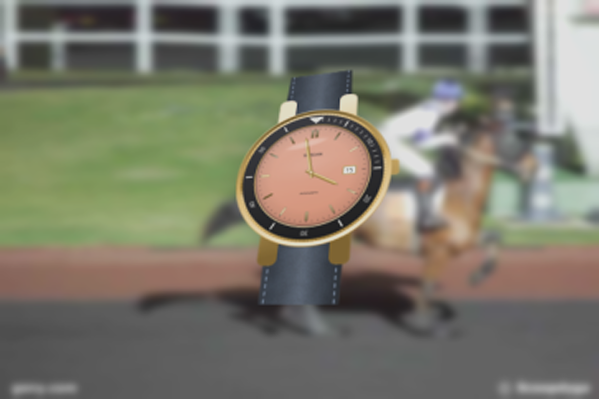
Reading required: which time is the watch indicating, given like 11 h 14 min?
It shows 3 h 58 min
